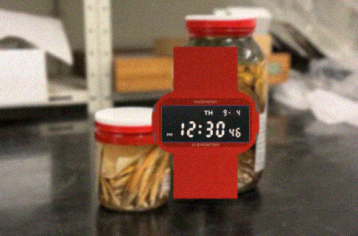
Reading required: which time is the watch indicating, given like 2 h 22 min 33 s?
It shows 12 h 30 min 46 s
